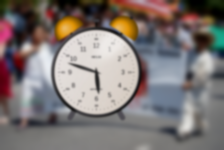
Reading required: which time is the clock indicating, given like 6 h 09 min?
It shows 5 h 48 min
